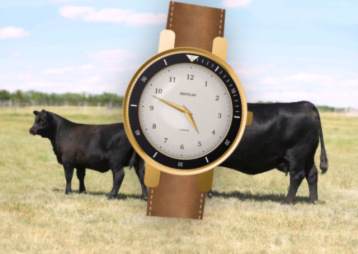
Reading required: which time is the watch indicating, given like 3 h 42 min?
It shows 4 h 48 min
